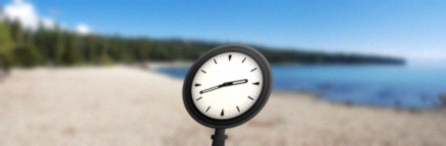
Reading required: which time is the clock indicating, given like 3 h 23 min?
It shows 2 h 42 min
